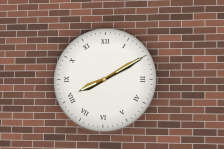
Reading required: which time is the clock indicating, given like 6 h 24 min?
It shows 8 h 10 min
